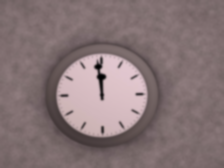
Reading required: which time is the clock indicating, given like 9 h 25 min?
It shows 11 h 59 min
